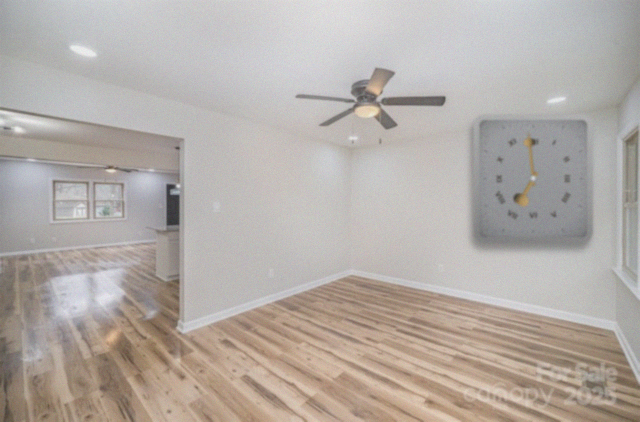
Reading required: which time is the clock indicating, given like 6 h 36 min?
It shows 6 h 59 min
